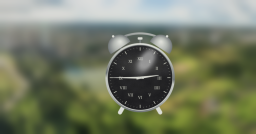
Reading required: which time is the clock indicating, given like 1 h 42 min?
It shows 2 h 45 min
